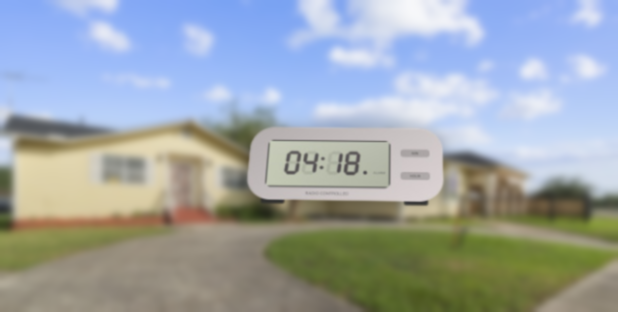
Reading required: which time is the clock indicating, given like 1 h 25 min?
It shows 4 h 18 min
